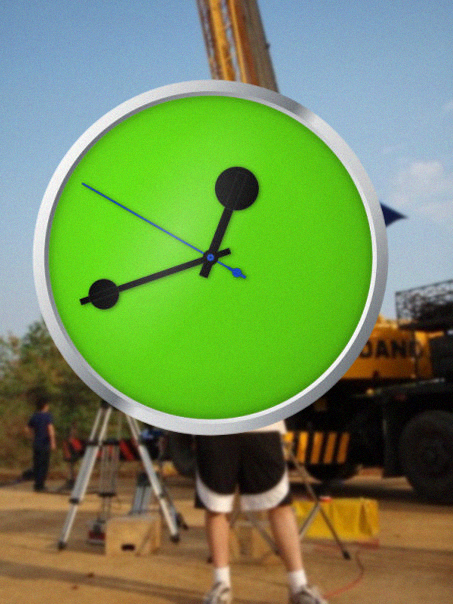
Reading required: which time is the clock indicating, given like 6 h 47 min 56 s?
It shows 12 h 41 min 50 s
